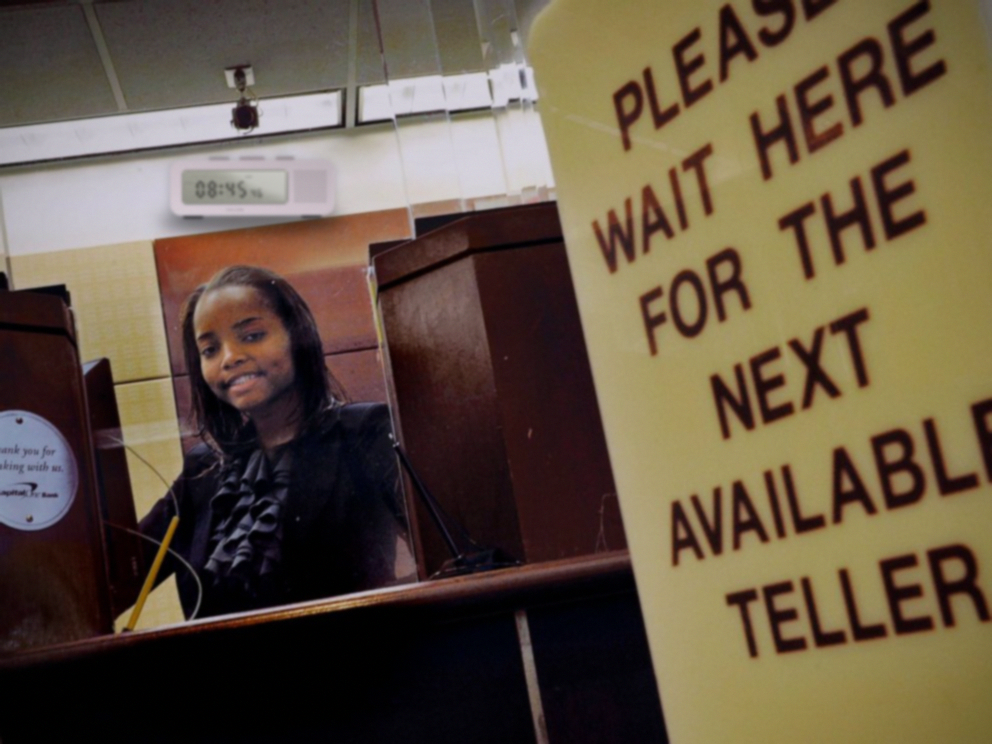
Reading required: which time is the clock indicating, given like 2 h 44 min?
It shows 8 h 45 min
